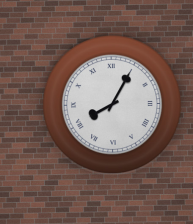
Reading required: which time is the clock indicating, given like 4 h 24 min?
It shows 8 h 05 min
